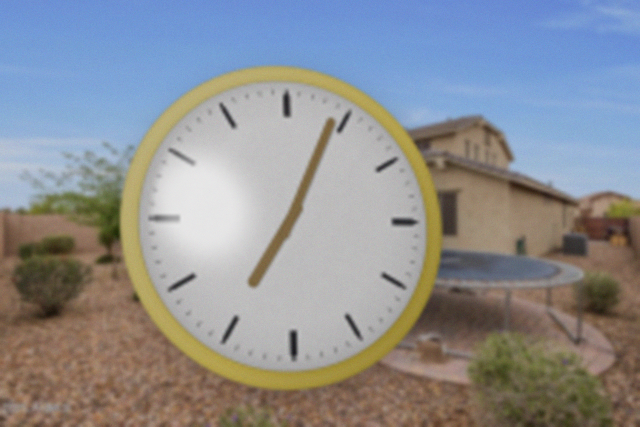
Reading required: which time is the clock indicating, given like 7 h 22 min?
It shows 7 h 04 min
